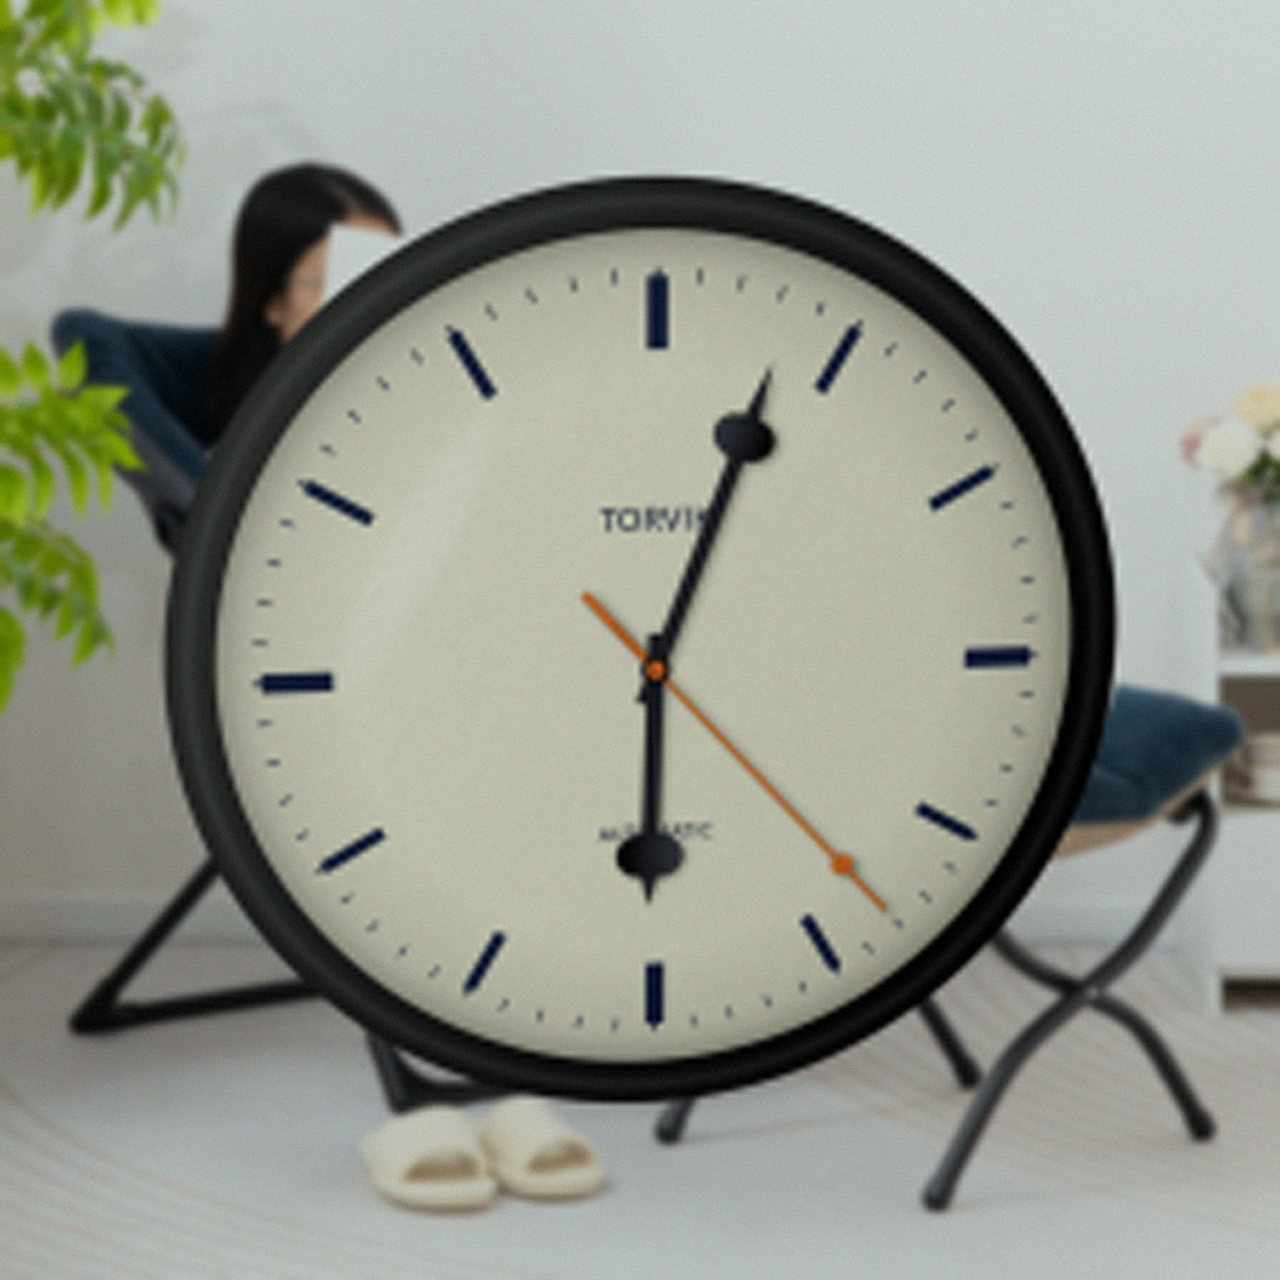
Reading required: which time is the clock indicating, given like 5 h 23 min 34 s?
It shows 6 h 03 min 23 s
